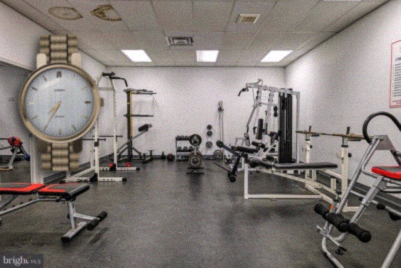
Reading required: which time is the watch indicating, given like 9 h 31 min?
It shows 7 h 35 min
